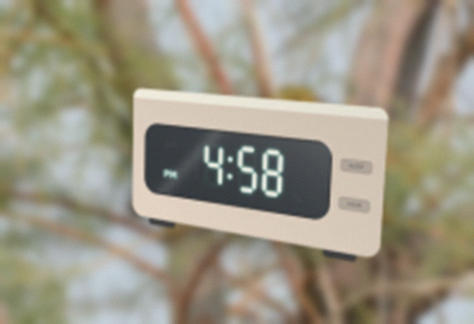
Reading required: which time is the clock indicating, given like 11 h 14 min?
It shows 4 h 58 min
